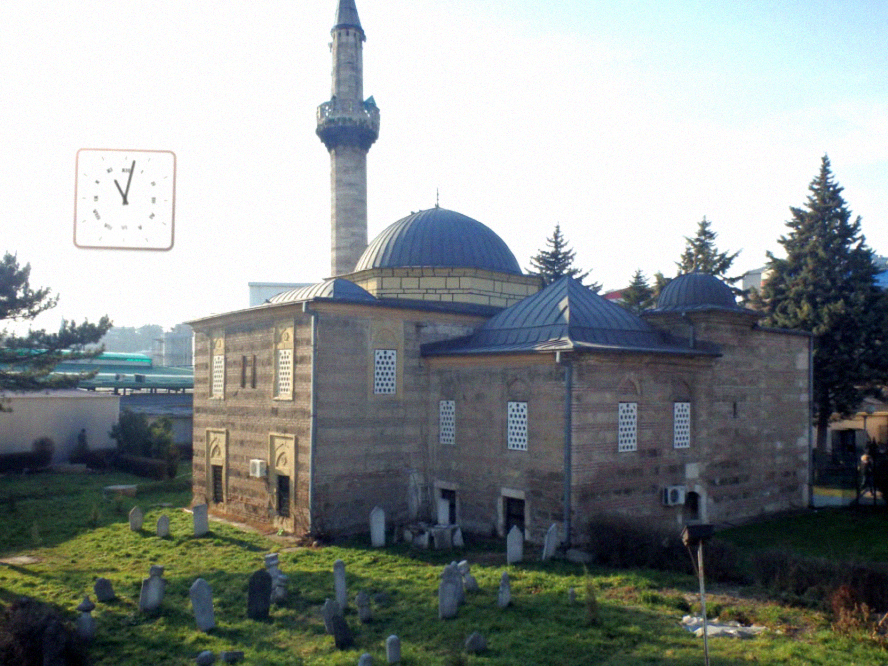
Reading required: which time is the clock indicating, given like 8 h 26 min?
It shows 11 h 02 min
